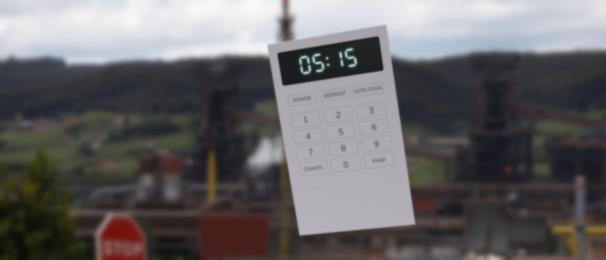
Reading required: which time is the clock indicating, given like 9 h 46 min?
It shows 5 h 15 min
